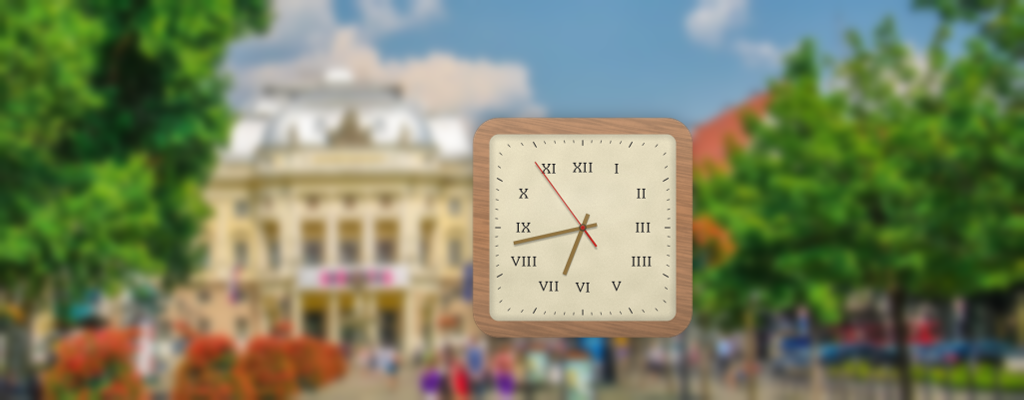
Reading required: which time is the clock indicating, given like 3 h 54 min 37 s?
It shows 6 h 42 min 54 s
